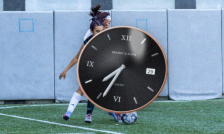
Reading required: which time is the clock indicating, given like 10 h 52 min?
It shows 7 h 34 min
